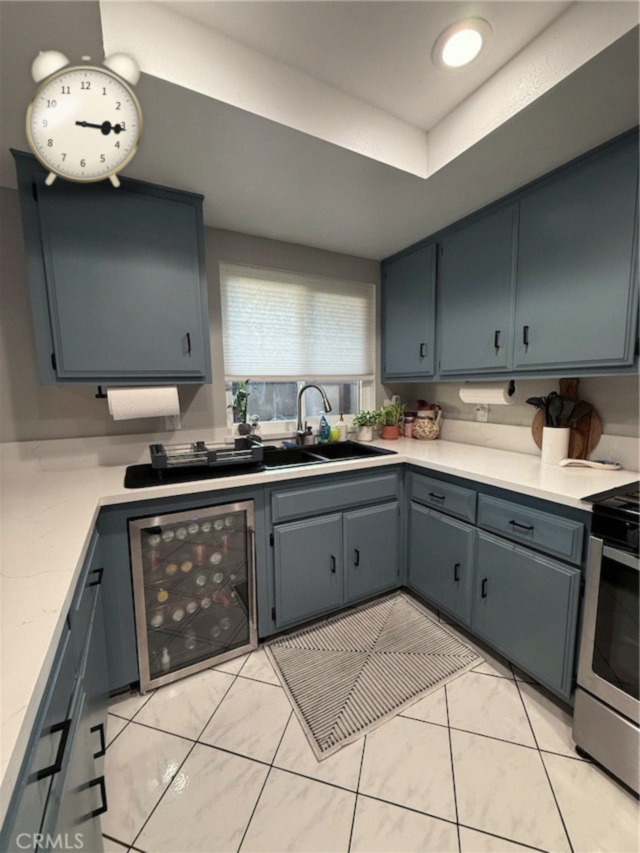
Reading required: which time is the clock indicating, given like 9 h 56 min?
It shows 3 h 16 min
